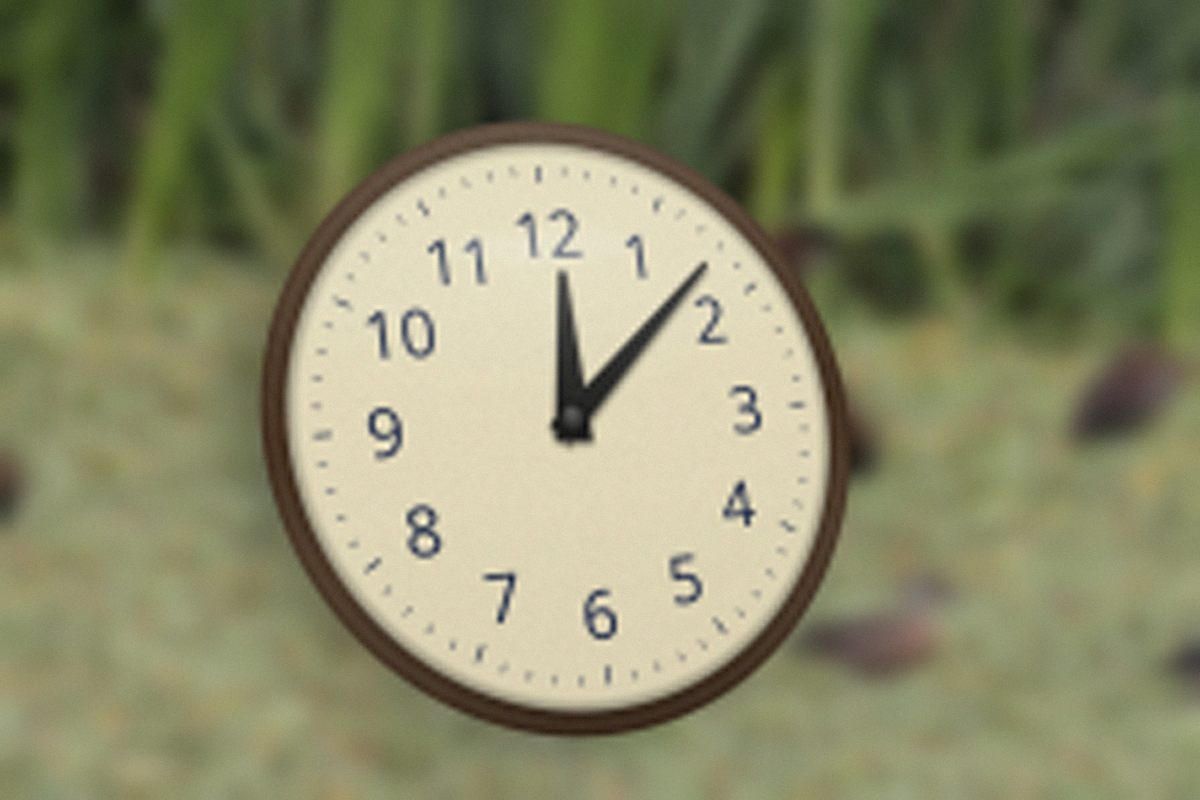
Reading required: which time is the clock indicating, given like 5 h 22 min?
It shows 12 h 08 min
